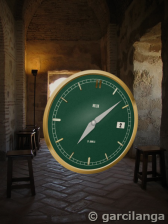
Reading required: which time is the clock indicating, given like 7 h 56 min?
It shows 7 h 08 min
